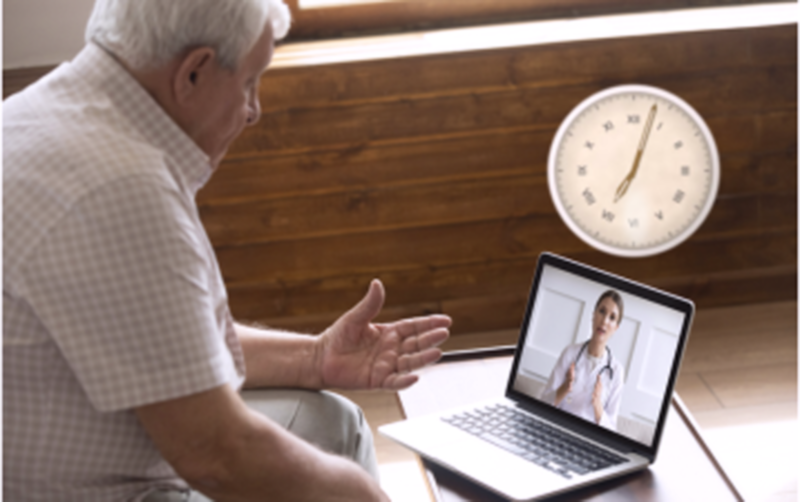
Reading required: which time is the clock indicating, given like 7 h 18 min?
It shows 7 h 03 min
